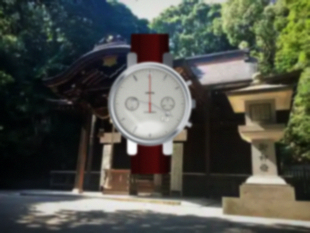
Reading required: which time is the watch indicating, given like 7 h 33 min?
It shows 9 h 20 min
